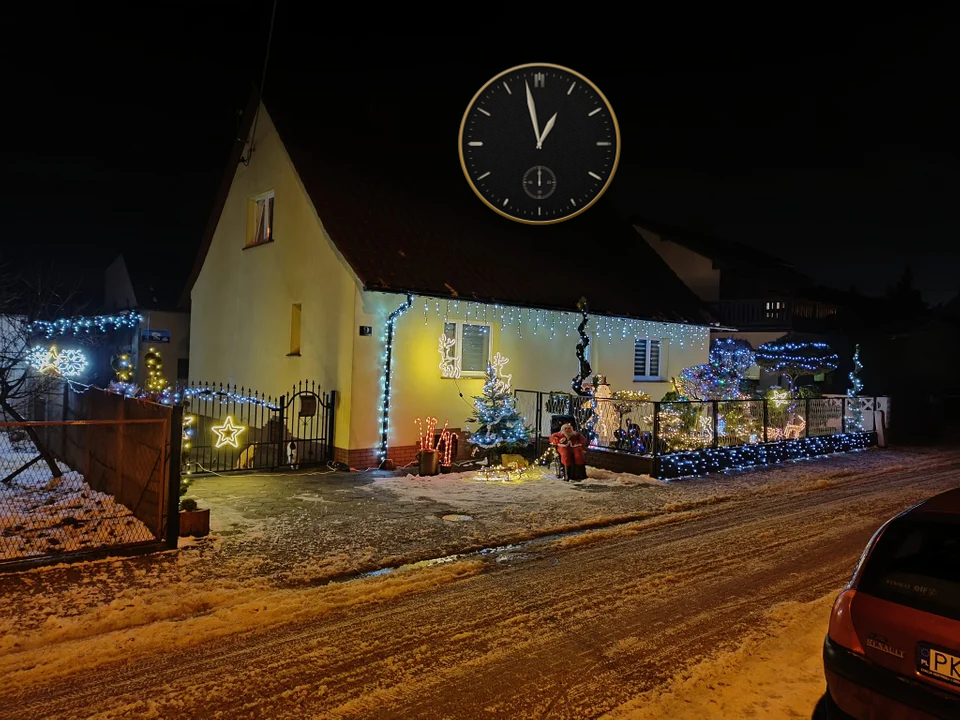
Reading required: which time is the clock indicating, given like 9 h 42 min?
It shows 12 h 58 min
